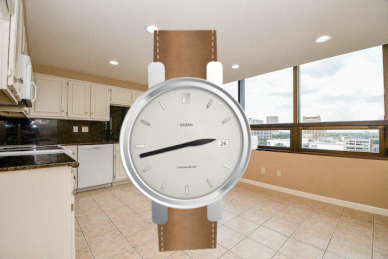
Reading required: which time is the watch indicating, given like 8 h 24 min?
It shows 2 h 43 min
